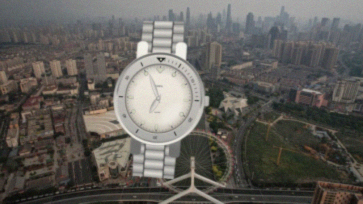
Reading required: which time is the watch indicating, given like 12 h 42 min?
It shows 6 h 56 min
